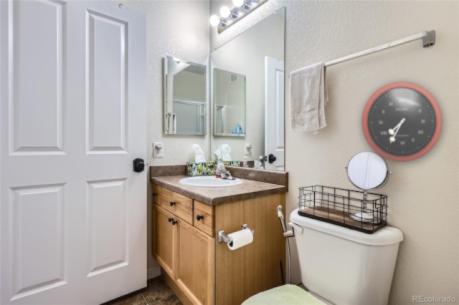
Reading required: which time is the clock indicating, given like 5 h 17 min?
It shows 7 h 35 min
